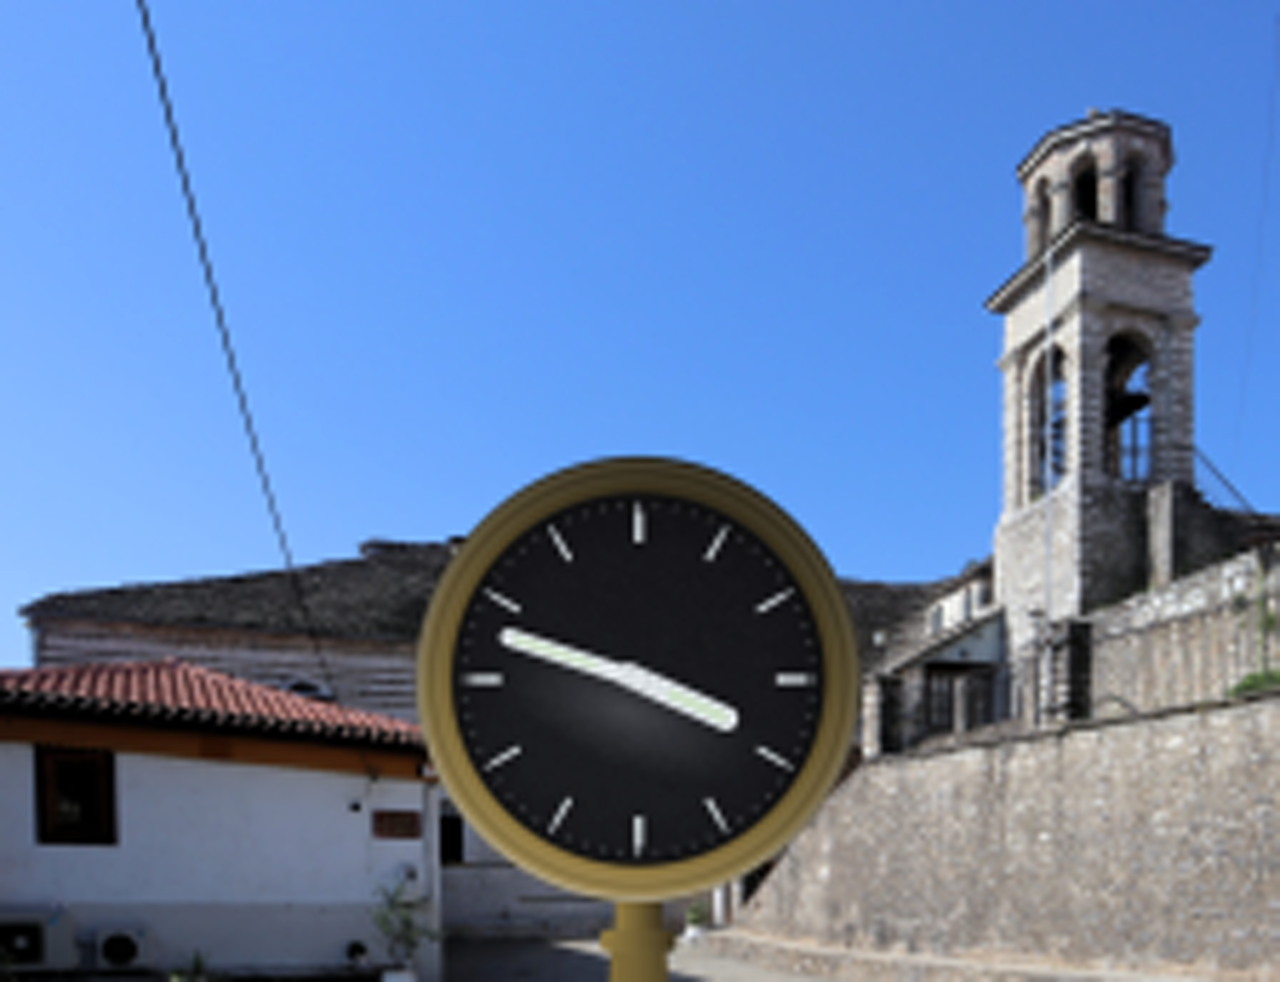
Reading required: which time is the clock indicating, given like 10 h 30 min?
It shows 3 h 48 min
